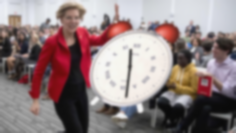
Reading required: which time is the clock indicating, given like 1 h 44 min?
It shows 11 h 28 min
